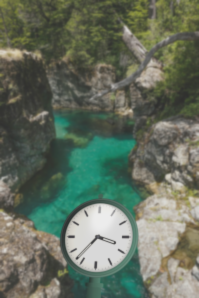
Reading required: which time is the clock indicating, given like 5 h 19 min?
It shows 3 h 37 min
